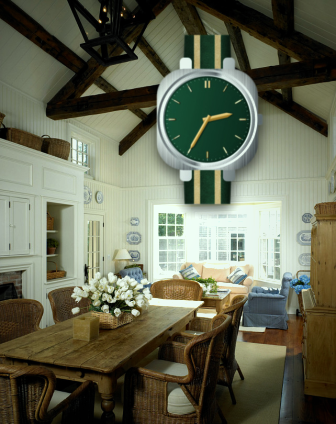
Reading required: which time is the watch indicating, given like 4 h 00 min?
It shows 2 h 35 min
